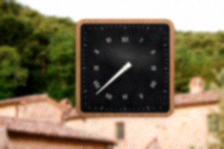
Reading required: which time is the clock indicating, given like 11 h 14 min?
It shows 7 h 38 min
